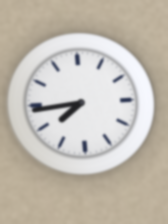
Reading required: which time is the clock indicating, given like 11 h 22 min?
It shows 7 h 44 min
